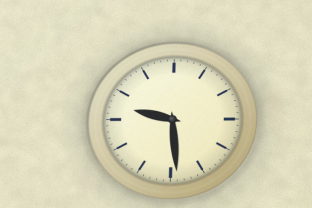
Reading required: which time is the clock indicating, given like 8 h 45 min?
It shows 9 h 29 min
